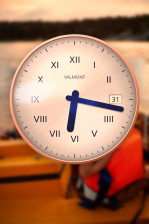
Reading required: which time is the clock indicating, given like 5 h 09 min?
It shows 6 h 17 min
